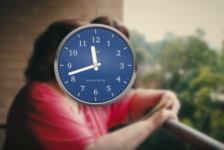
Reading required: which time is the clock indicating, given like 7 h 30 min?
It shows 11 h 42 min
